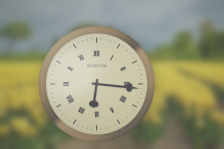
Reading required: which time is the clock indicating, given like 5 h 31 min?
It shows 6 h 16 min
